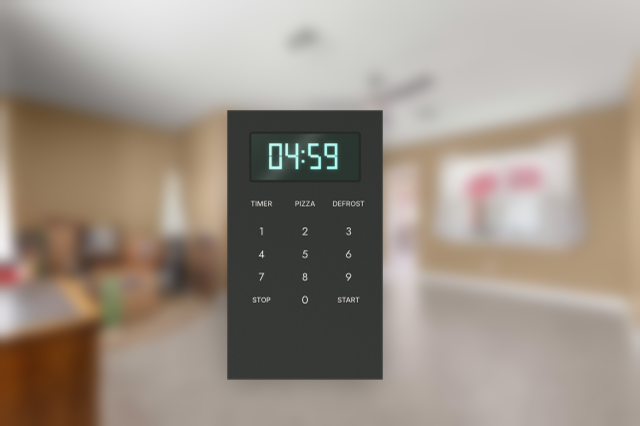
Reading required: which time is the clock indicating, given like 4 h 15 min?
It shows 4 h 59 min
